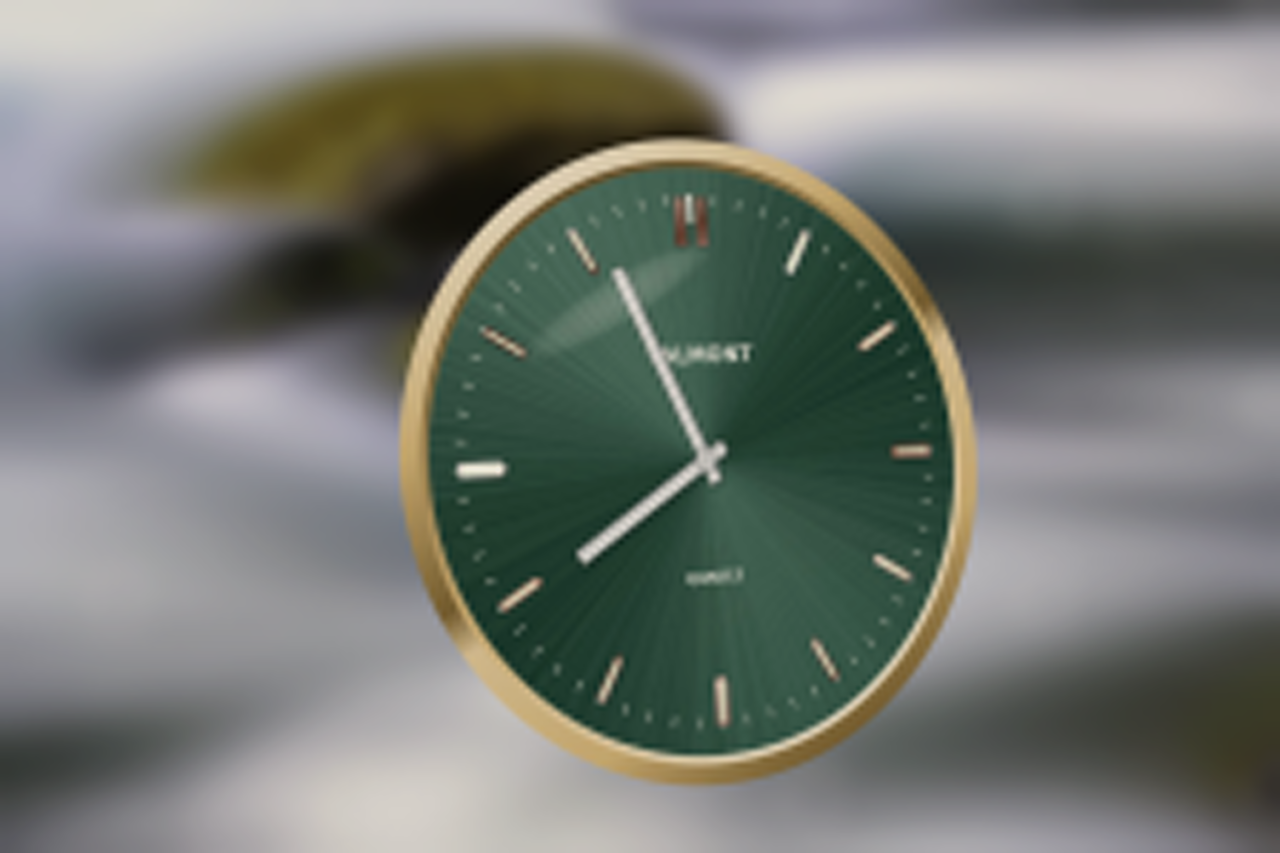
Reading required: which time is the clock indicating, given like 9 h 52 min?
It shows 7 h 56 min
